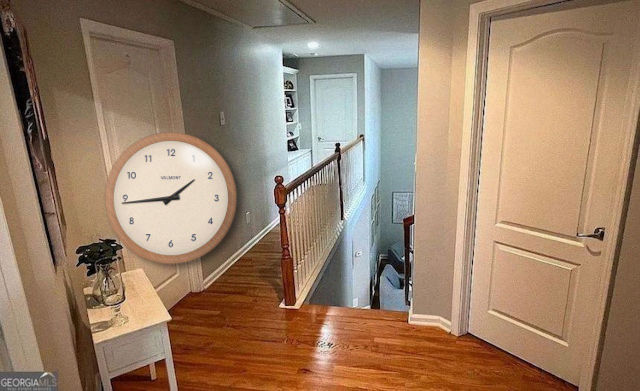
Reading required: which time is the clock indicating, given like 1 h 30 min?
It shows 1 h 44 min
